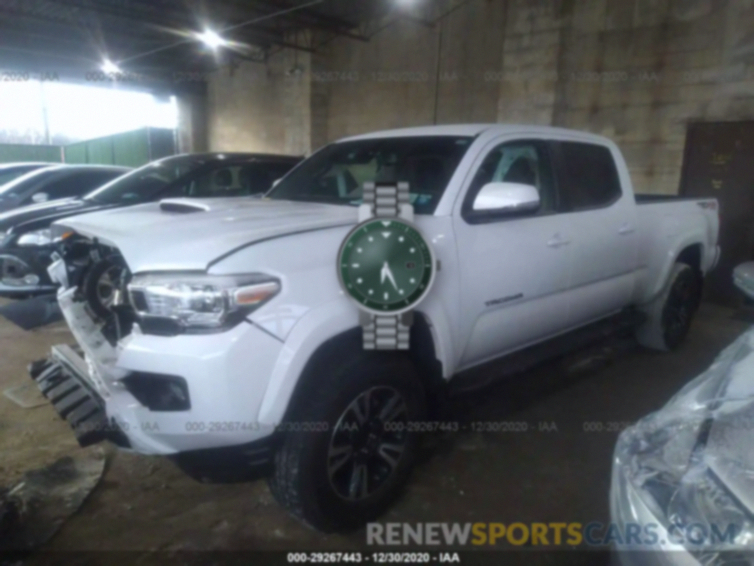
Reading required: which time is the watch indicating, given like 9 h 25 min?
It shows 6 h 26 min
